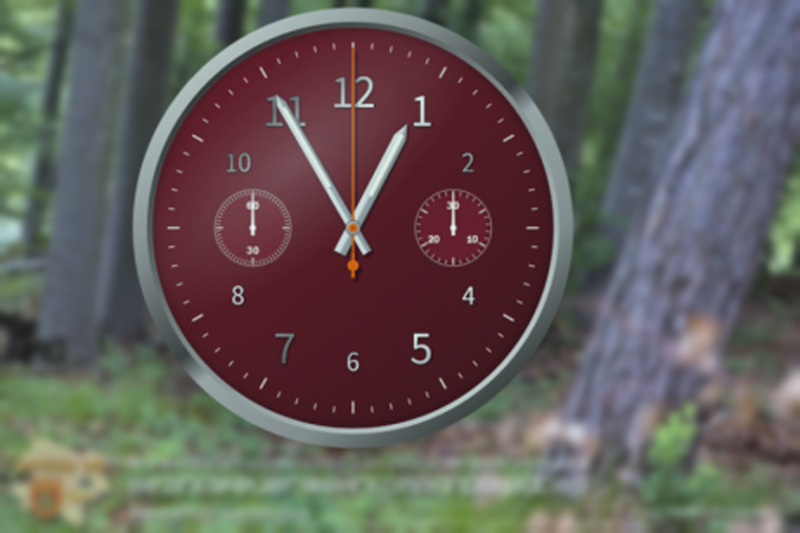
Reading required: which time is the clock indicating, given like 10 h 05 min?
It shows 12 h 55 min
